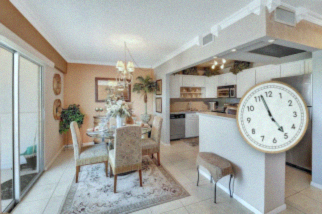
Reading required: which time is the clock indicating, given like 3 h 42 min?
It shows 4 h 57 min
